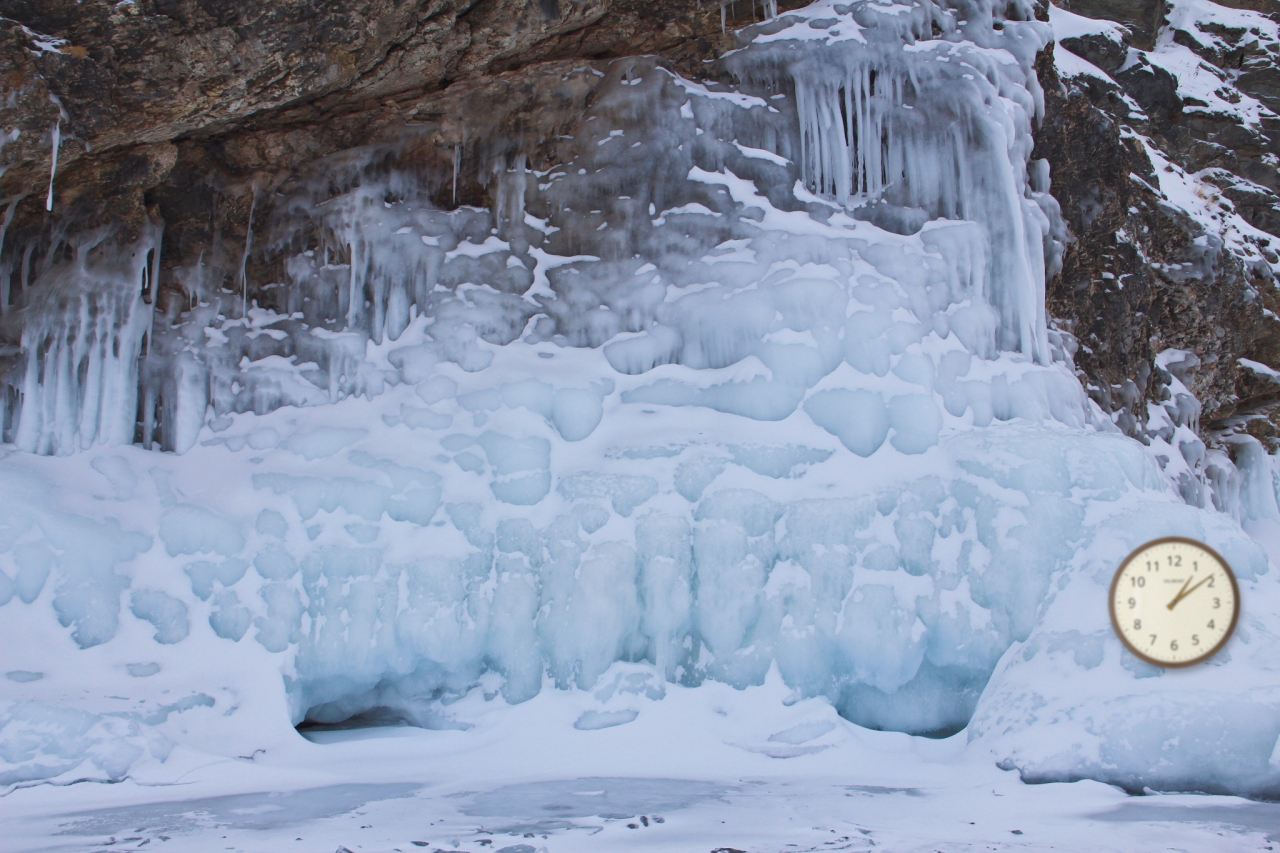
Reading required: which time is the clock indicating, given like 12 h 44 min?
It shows 1 h 09 min
